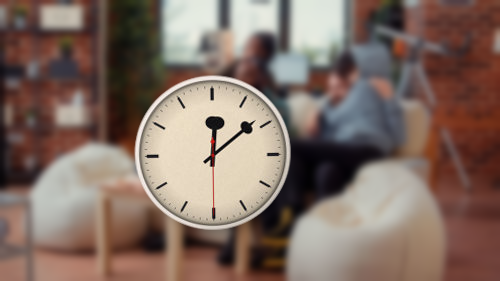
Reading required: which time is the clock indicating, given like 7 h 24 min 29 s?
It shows 12 h 08 min 30 s
